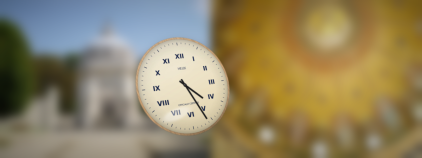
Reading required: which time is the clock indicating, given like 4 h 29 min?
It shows 4 h 26 min
